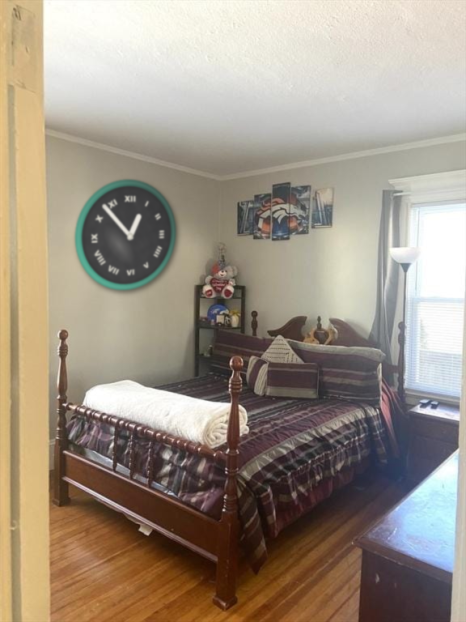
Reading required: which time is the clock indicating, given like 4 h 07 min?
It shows 12 h 53 min
